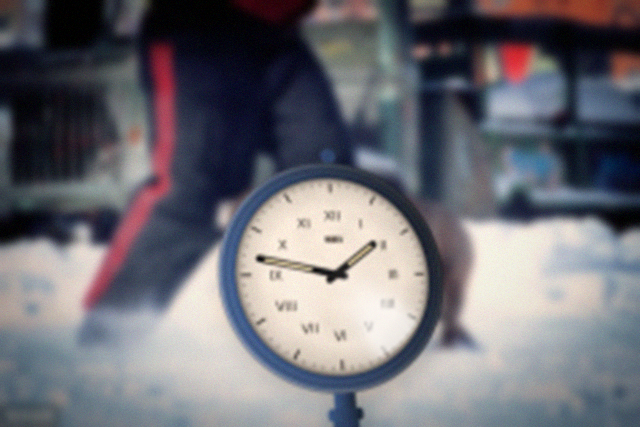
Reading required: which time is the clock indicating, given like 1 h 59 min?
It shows 1 h 47 min
